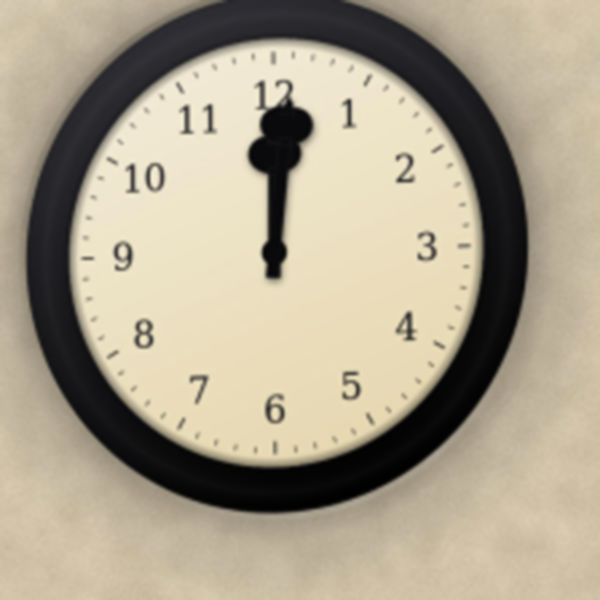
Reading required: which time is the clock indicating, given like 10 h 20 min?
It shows 12 h 01 min
